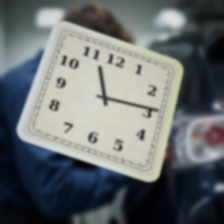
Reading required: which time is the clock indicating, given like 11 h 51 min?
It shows 11 h 14 min
